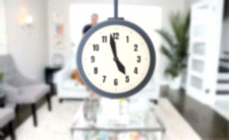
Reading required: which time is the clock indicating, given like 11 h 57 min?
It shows 4 h 58 min
